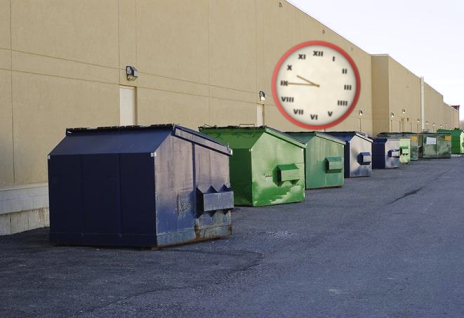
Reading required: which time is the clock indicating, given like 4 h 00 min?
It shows 9 h 45 min
